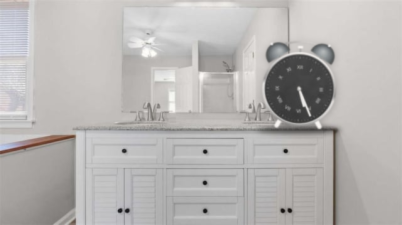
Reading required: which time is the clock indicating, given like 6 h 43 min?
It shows 5 h 26 min
